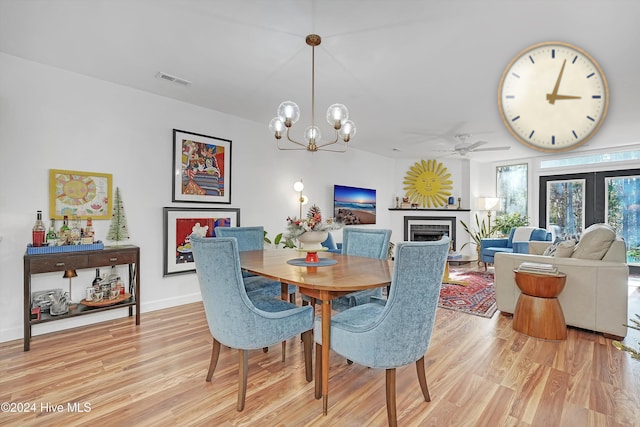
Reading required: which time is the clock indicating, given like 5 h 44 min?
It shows 3 h 03 min
